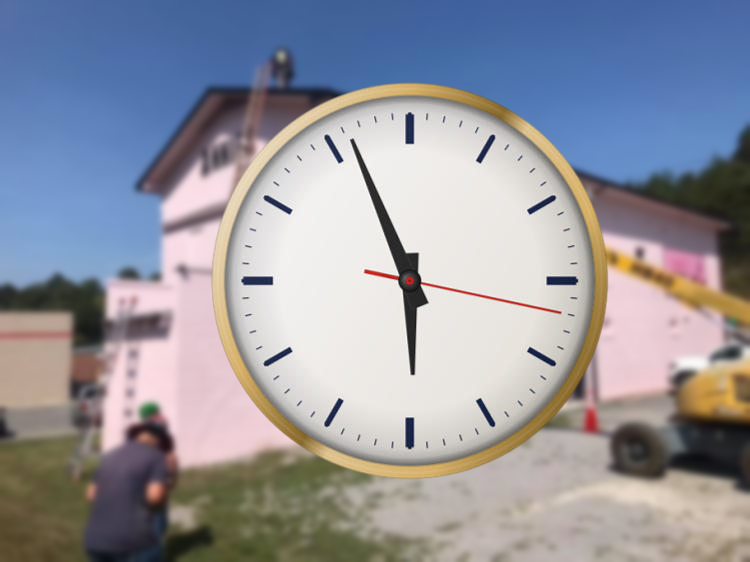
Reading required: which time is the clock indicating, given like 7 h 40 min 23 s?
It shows 5 h 56 min 17 s
